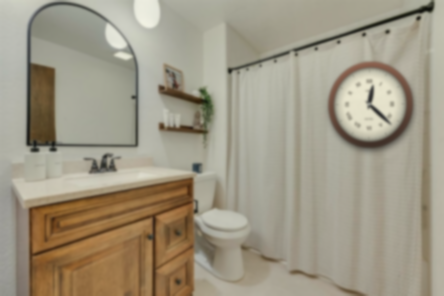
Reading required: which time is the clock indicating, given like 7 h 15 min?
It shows 12 h 22 min
